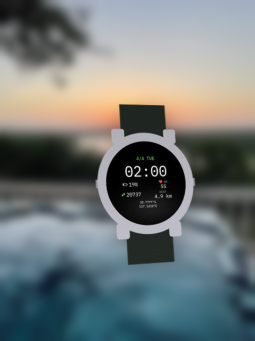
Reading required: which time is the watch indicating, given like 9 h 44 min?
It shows 2 h 00 min
